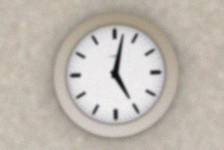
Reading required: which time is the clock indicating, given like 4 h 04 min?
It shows 5 h 02 min
